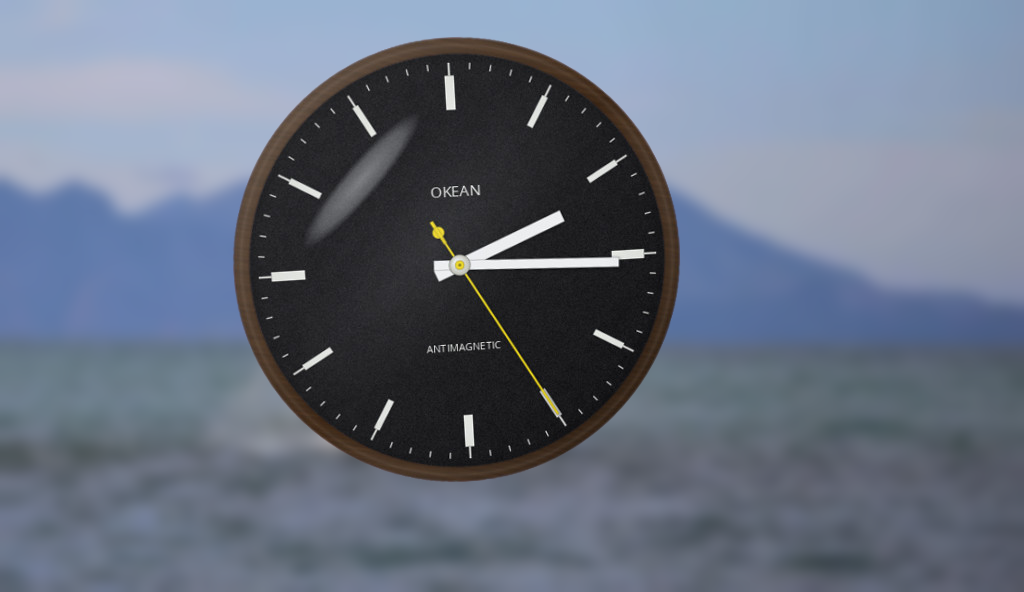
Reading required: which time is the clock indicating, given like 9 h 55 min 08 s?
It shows 2 h 15 min 25 s
